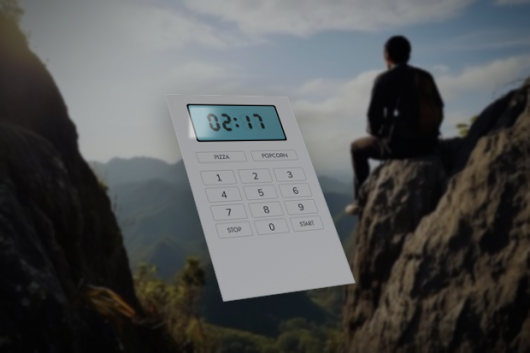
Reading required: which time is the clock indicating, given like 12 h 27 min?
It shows 2 h 17 min
